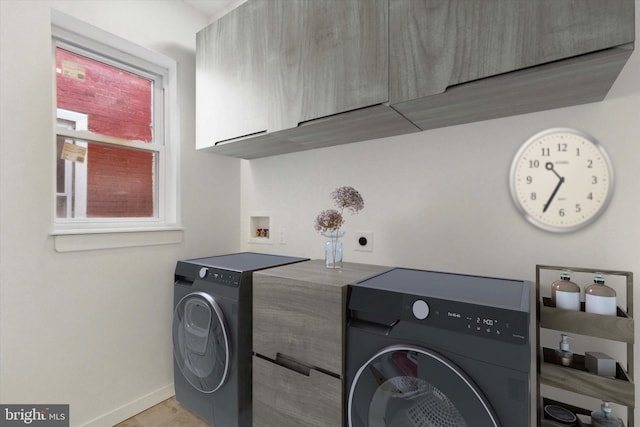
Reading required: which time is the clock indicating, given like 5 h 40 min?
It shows 10 h 35 min
